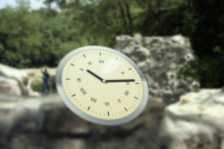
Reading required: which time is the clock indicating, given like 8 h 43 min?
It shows 10 h 14 min
